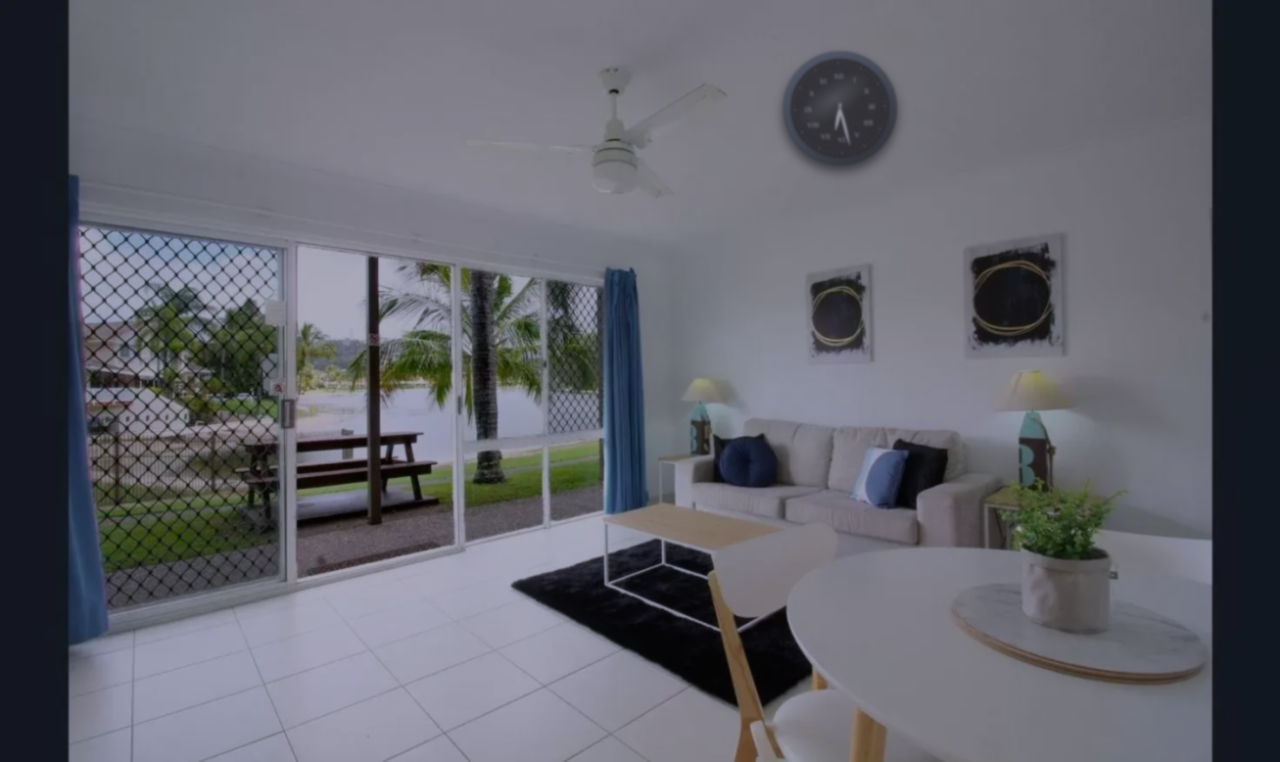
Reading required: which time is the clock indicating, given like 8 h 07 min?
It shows 6 h 28 min
